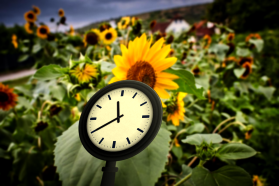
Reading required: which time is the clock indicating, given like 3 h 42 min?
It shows 11 h 40 min
